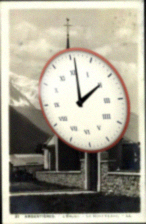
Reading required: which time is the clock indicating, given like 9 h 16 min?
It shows 2 h 01 min
